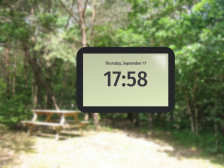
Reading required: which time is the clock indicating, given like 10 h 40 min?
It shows 17 h 58 min
